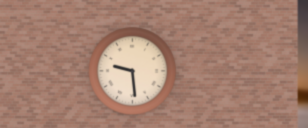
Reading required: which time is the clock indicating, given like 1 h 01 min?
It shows 9 h 29 min
